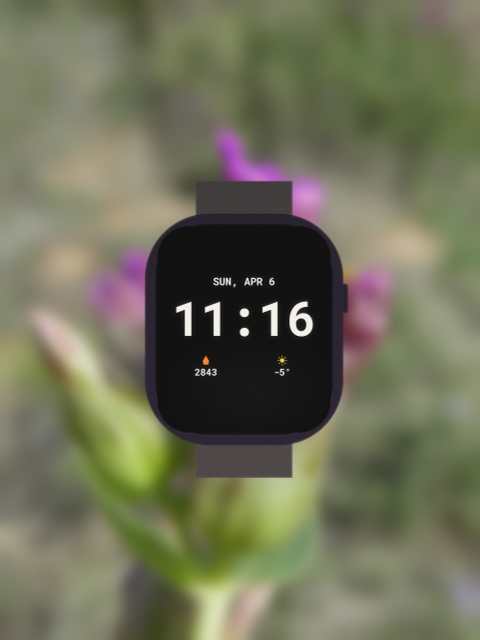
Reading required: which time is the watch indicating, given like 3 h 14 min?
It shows 11 h 16 min
